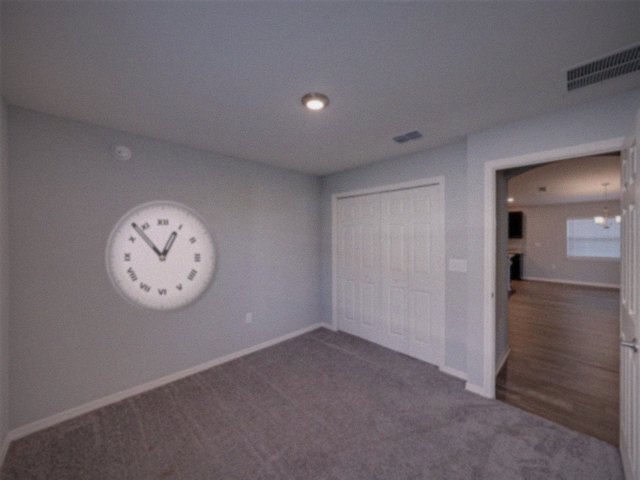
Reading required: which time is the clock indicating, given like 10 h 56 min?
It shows 12 h 53 min
